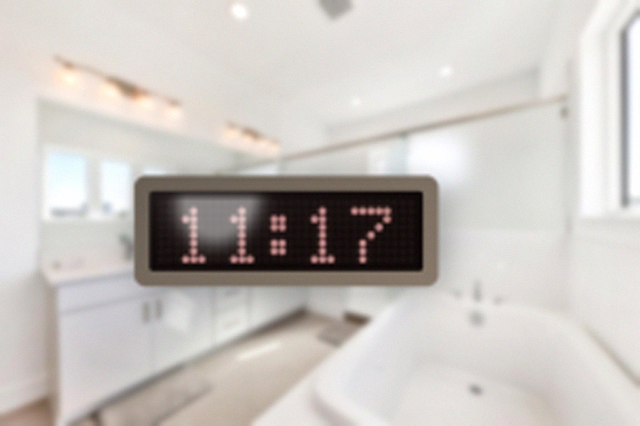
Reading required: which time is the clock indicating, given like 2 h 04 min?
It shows 11 h 17 min
